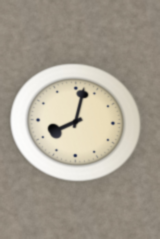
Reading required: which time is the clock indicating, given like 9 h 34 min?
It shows 8 h 02 min
